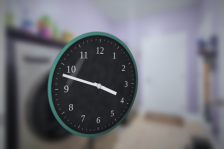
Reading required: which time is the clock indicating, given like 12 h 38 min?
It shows 3 h 48 min
